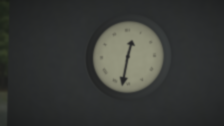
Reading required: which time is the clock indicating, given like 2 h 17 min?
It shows 12 h 32 min
